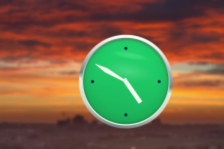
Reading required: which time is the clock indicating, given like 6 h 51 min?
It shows 4 h 50 min
